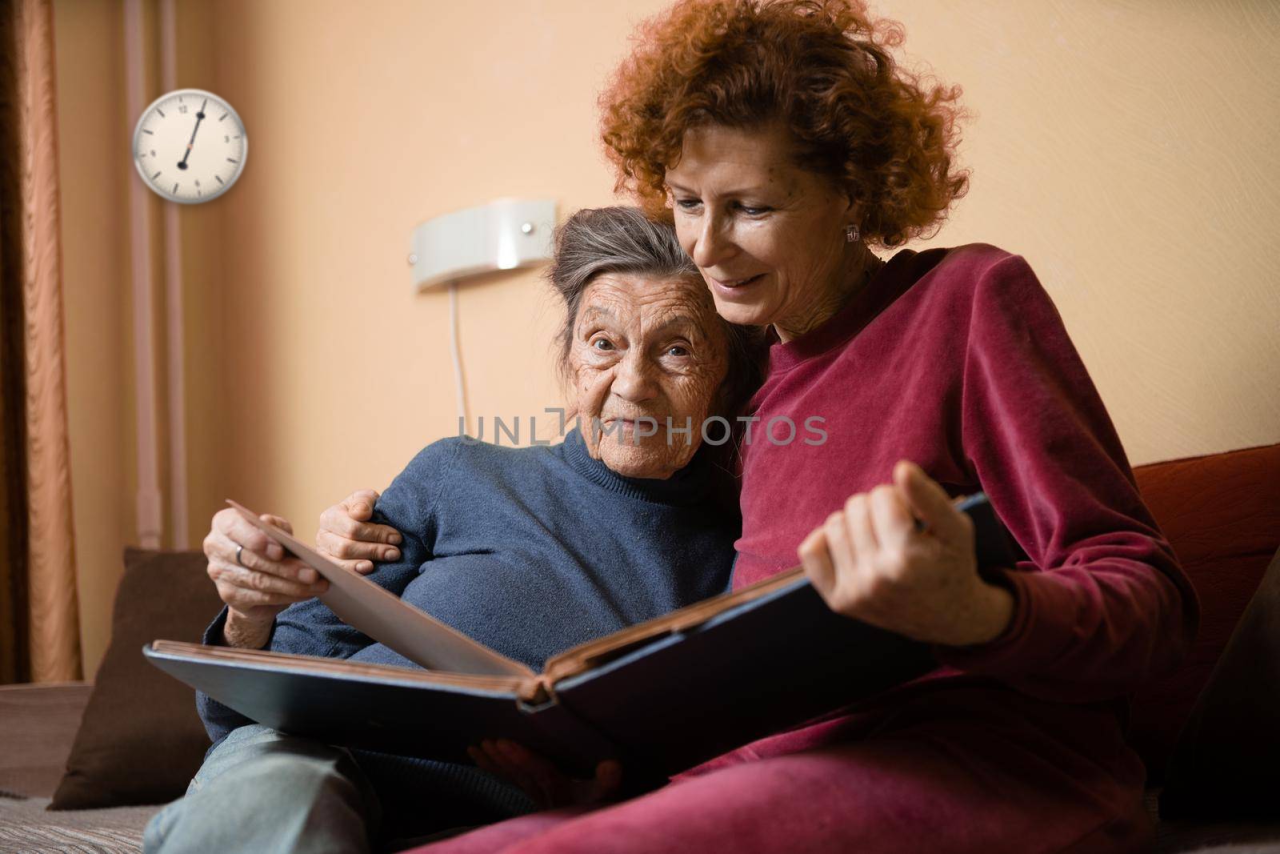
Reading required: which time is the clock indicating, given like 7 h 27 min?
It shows 7 h 05 min
